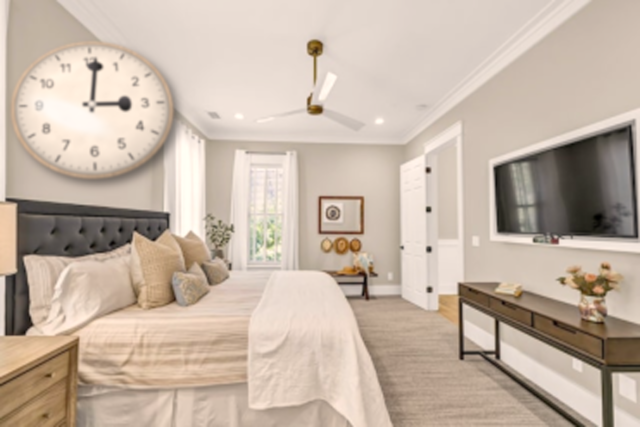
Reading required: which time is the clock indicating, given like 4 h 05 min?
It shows 3 h 01 min
